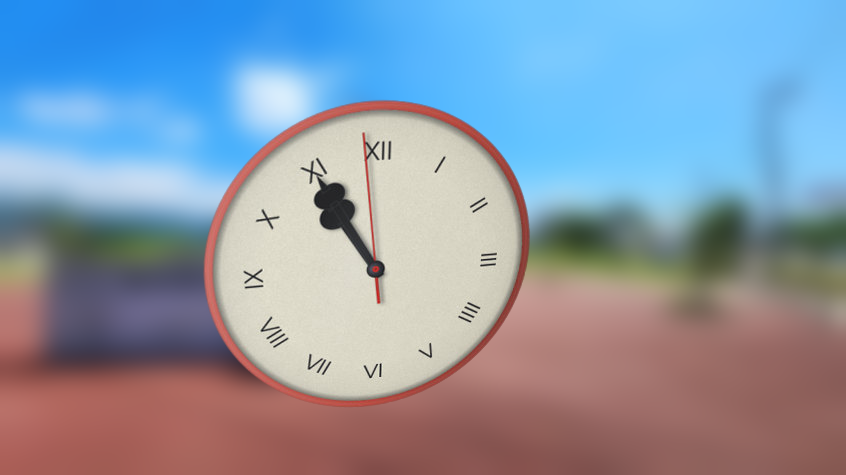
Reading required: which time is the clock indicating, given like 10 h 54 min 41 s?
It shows 10 h 54 min 59 s
